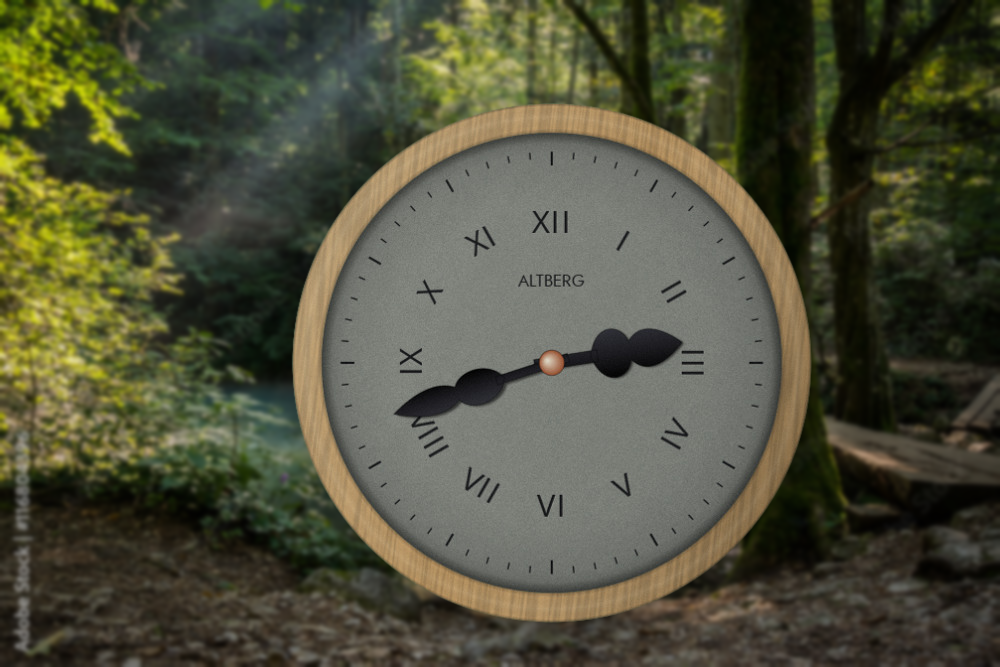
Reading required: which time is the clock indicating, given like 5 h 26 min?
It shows 2 h 42 min
